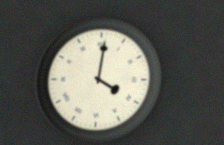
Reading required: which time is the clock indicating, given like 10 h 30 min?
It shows 4 h 01 min
